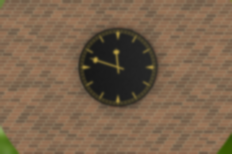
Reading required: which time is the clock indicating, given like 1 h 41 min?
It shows 11 h 48 min
